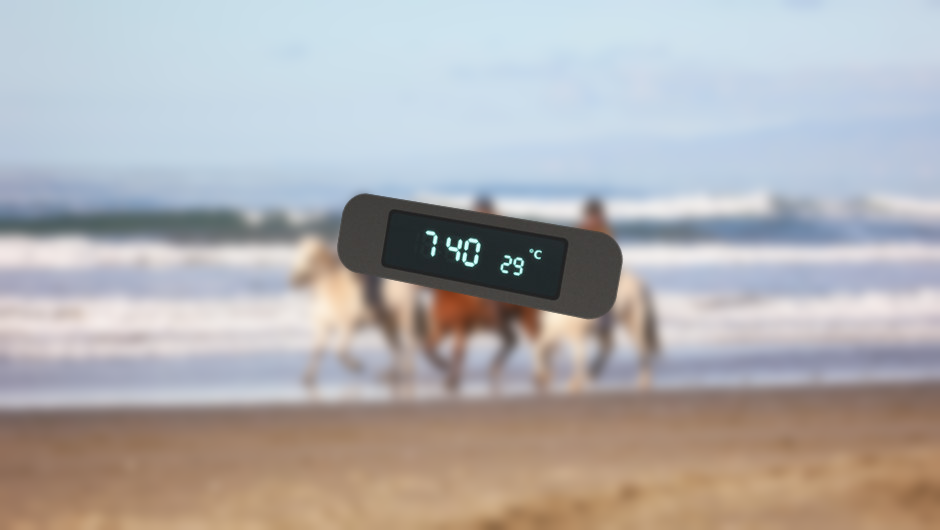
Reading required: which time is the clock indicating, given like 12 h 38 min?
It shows 7 h 40 min
